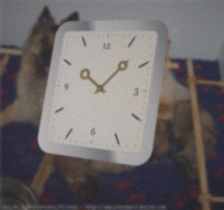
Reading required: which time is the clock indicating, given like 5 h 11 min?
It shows 10 h 07 min
